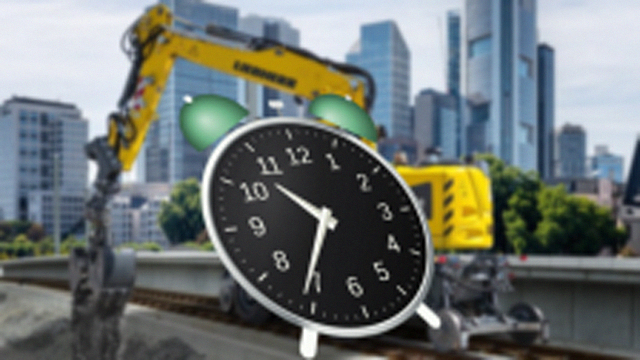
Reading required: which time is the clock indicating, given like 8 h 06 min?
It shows 10 h 36 min
